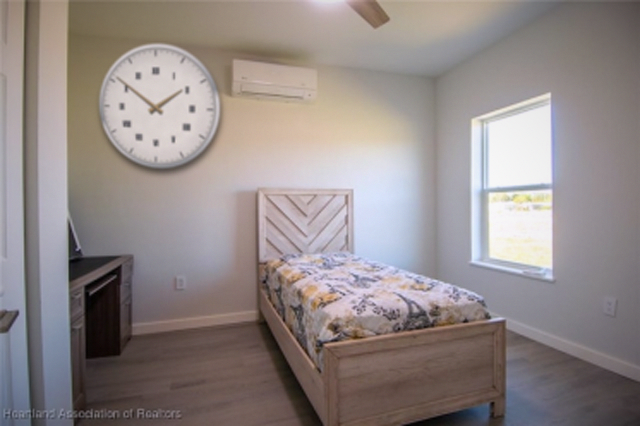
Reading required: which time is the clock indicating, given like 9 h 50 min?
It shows 1 h 51 min
